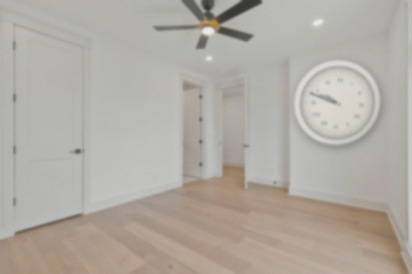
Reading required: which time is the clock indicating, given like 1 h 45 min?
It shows 9 h 48 min
